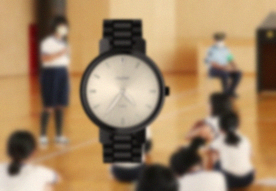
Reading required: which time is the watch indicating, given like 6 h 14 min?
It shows 4 h 36 min
